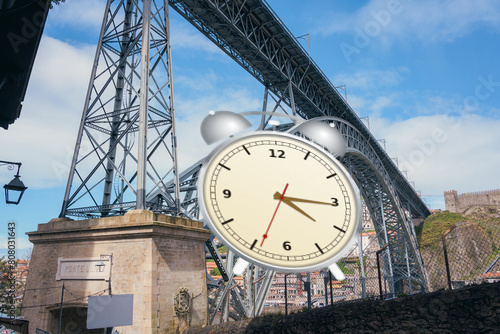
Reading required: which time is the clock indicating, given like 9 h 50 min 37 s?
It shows 4 h 15 min 34 s
